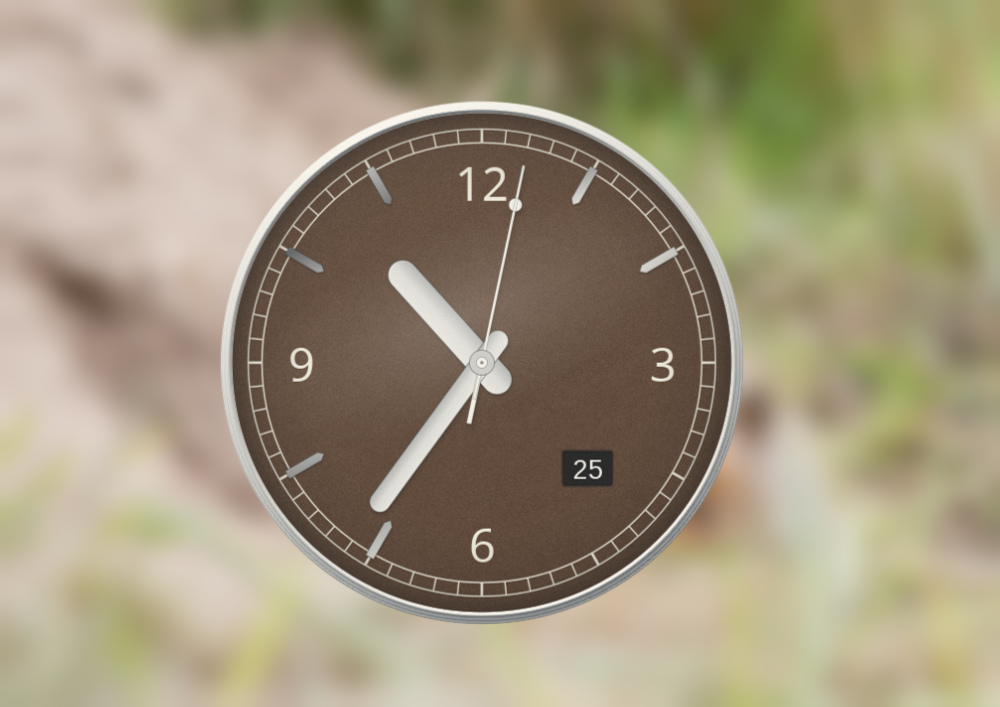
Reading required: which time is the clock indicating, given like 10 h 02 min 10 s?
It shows 10 h 36 min 02 s
